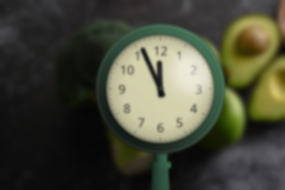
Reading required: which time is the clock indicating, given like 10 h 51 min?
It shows 11 h 56 min
